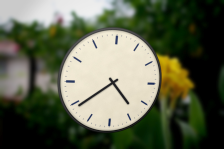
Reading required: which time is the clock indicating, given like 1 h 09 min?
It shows 4 h 39 min
